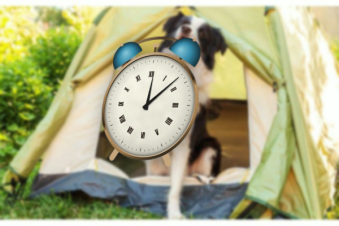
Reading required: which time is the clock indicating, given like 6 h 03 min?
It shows 12 h 08 min
